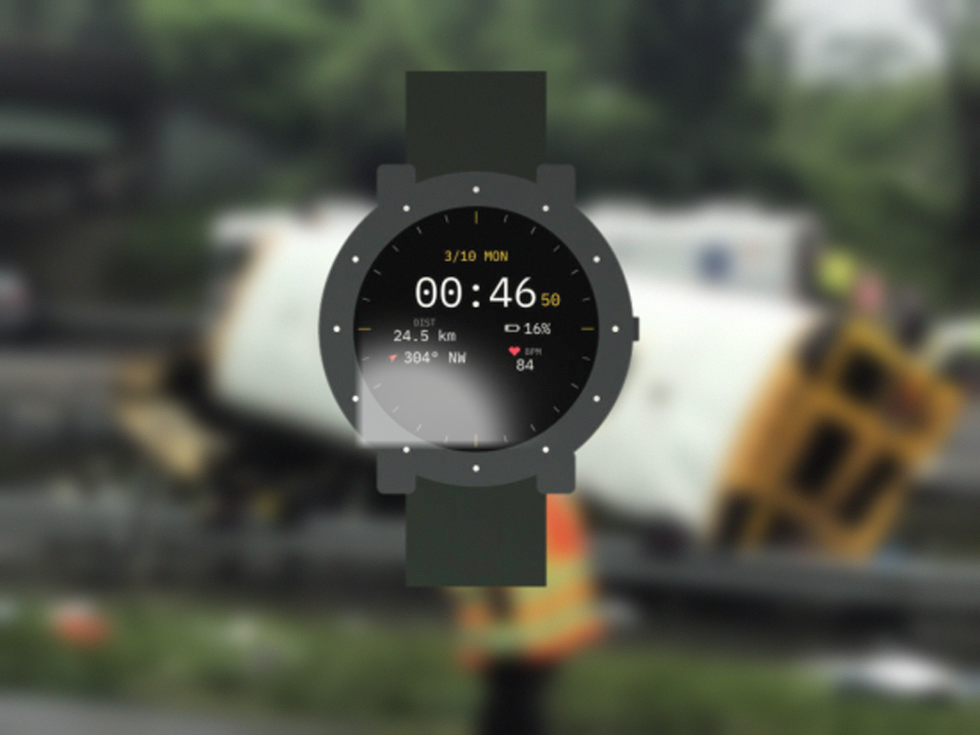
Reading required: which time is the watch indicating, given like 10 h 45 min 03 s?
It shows 0 h 46 min 50 s
